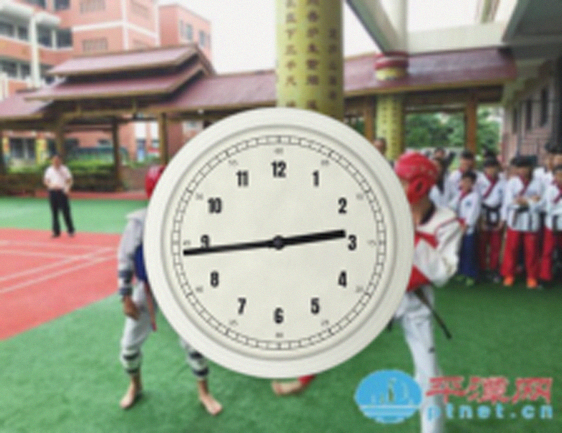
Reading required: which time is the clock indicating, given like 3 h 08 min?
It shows 2 h 44 min
